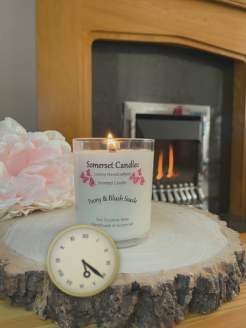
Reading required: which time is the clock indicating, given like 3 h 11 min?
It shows 5 h 21 min
